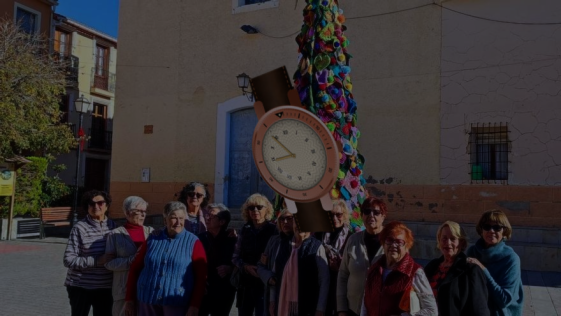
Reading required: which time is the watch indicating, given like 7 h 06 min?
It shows 8 h 54 min
